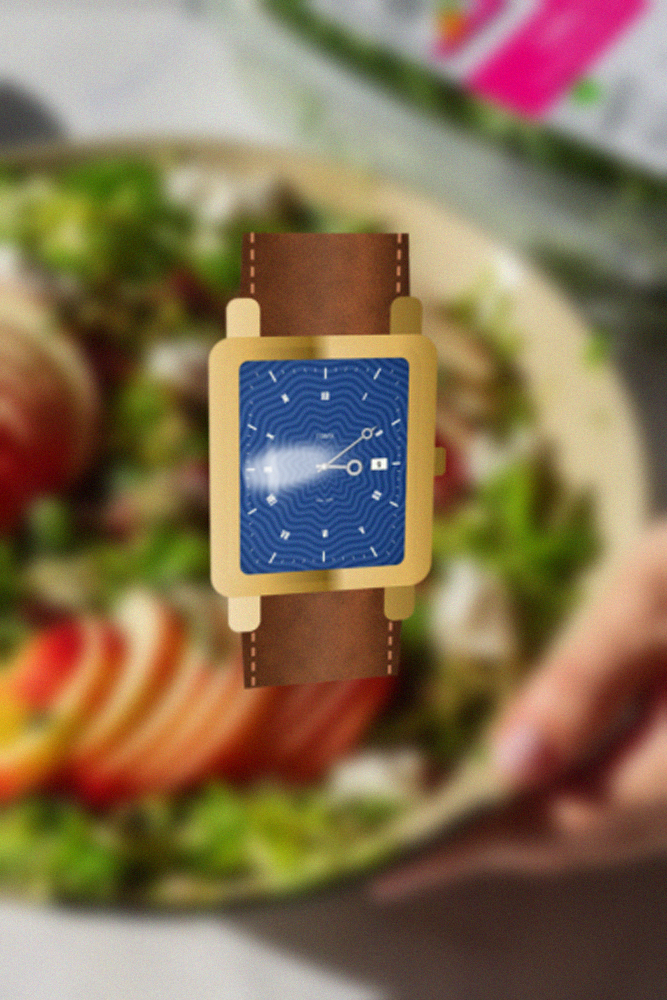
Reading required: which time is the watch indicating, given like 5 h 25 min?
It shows 3 h 09 min
